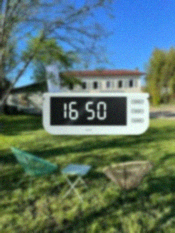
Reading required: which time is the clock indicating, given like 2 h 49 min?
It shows 16 h 50 min
